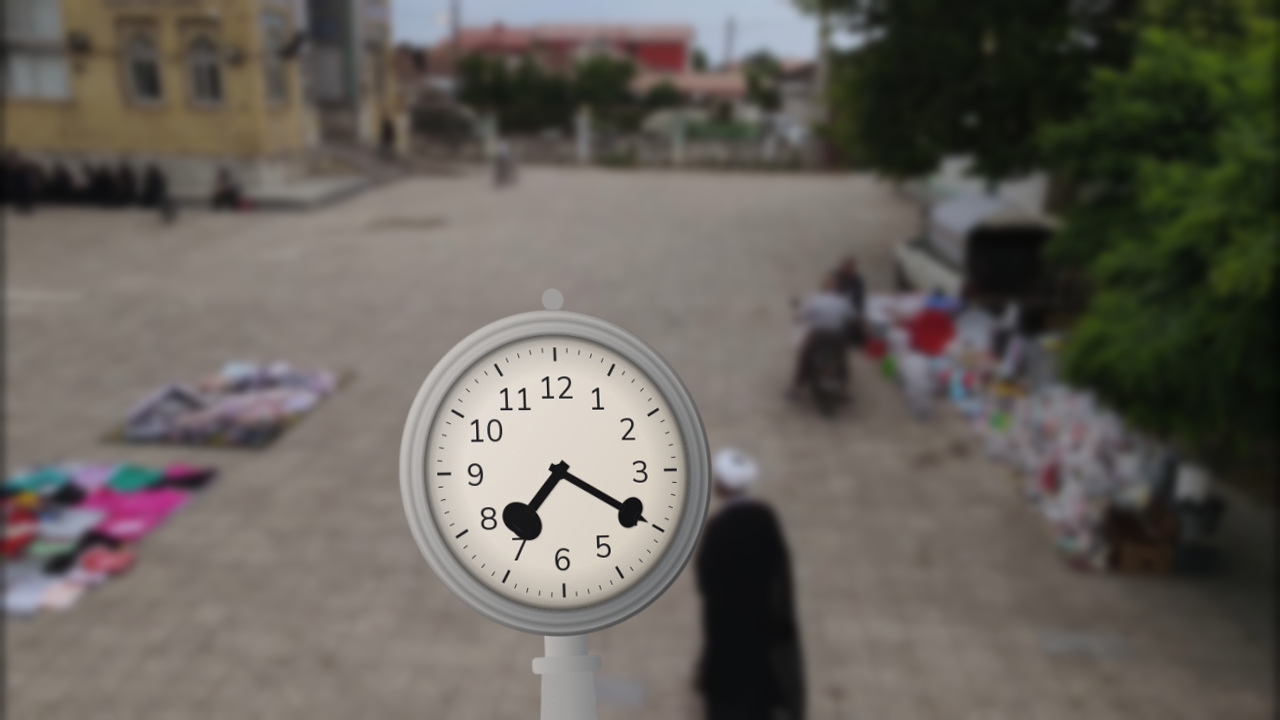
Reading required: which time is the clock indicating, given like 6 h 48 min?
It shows 7 h 20 min
